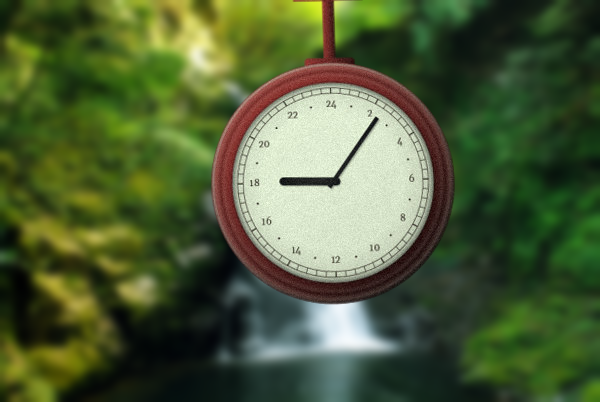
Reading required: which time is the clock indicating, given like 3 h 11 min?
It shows 18 h 06 min
